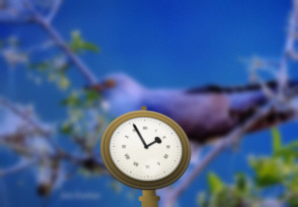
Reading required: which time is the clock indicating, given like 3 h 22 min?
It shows 1 h 56 min
